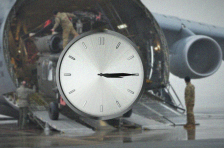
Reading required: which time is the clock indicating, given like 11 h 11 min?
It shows 3 h 15 min
